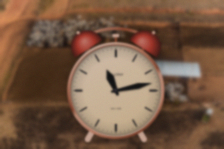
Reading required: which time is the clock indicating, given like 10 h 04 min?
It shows 11 h 13 min
